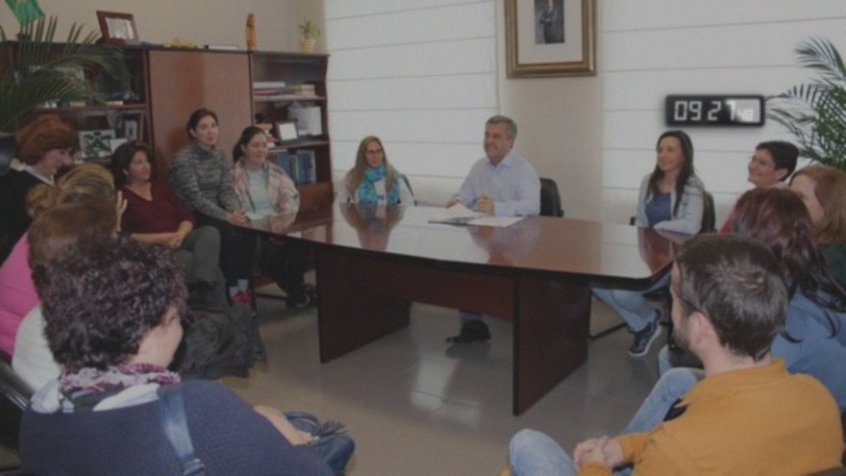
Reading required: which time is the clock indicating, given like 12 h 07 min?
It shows 9 h 27 min
